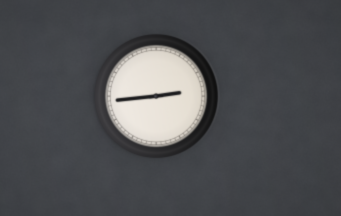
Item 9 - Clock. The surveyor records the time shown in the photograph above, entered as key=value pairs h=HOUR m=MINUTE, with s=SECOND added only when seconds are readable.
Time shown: h=2 m=44
